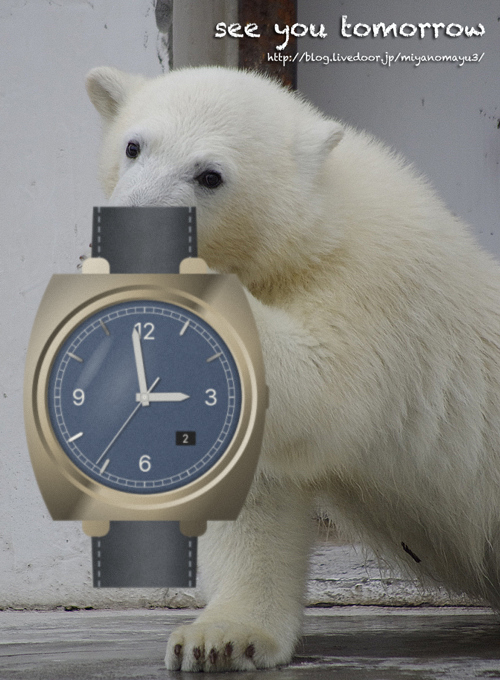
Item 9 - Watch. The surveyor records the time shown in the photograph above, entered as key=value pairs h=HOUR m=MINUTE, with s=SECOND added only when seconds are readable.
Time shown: h=2 m=58 s=36
